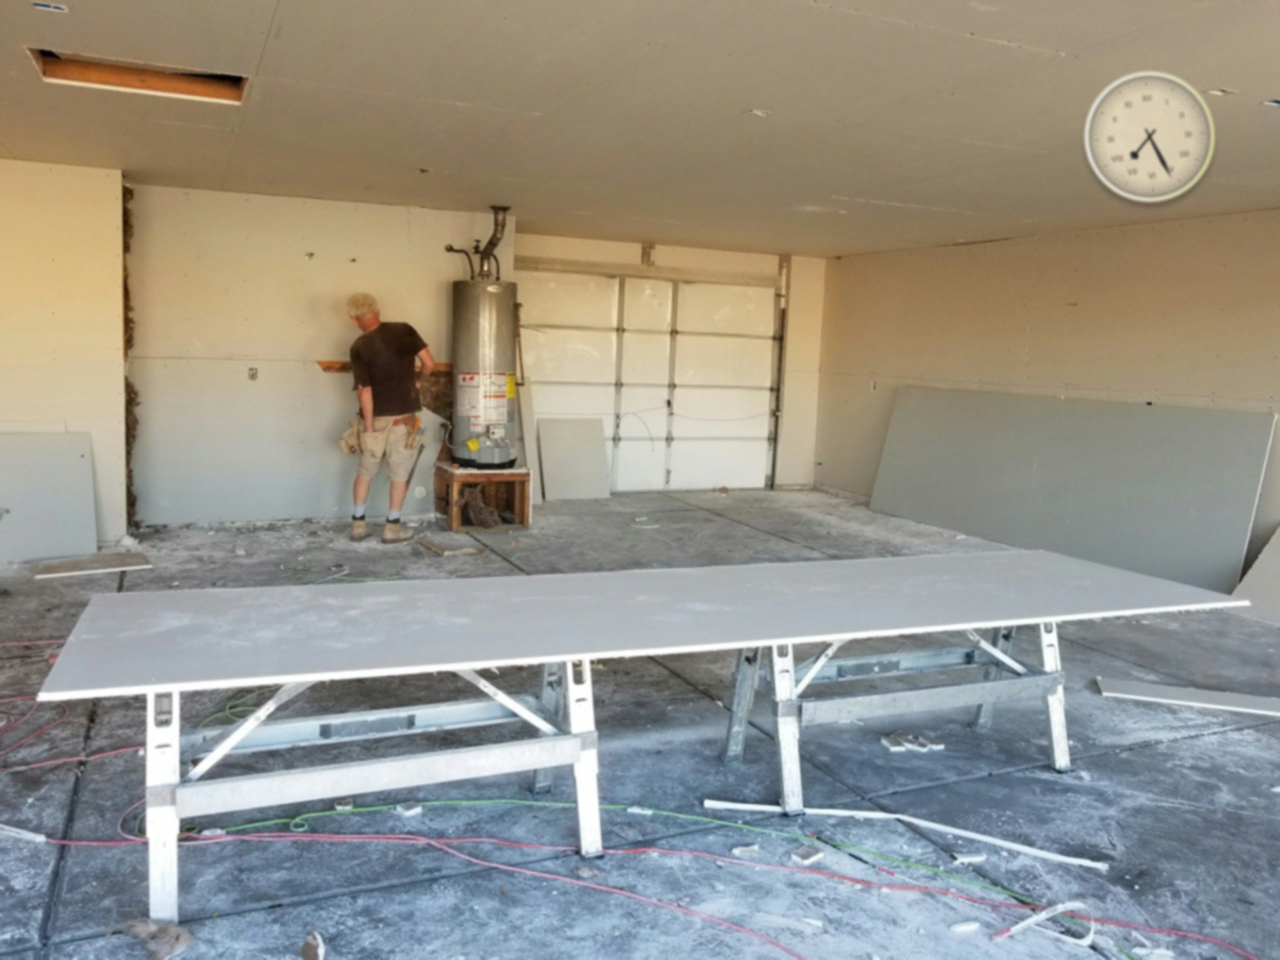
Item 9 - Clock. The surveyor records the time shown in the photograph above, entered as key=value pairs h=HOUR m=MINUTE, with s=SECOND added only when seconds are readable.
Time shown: h=7 m=26
